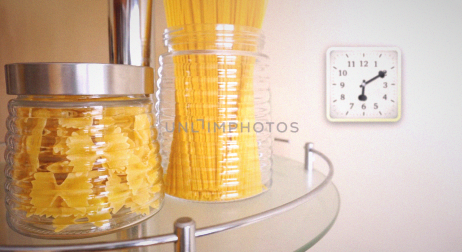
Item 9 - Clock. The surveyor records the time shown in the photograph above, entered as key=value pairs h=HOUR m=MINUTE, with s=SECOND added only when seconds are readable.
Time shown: h=6 m=10
